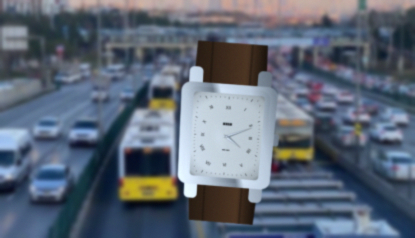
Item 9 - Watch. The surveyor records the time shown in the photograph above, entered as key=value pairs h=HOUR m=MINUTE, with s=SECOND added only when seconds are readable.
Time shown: h=4 m=11
